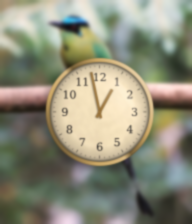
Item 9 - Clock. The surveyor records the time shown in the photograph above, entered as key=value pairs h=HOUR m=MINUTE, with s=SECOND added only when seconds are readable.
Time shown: h=12 m=58
